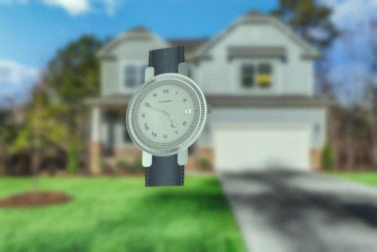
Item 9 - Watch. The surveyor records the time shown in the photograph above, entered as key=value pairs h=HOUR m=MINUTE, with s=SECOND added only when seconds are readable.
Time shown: h=4 m=49
